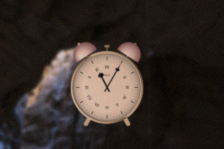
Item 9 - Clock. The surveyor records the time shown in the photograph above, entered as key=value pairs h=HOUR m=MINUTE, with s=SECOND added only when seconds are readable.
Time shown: h=11 m=5
